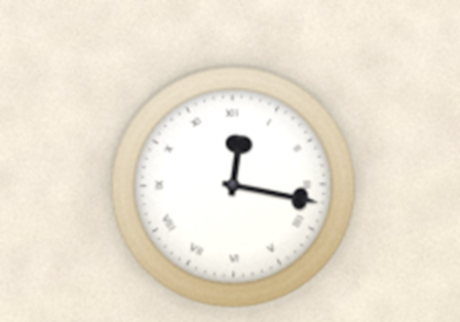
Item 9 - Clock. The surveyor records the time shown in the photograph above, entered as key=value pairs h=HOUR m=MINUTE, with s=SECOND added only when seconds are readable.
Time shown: h=12 m=17
